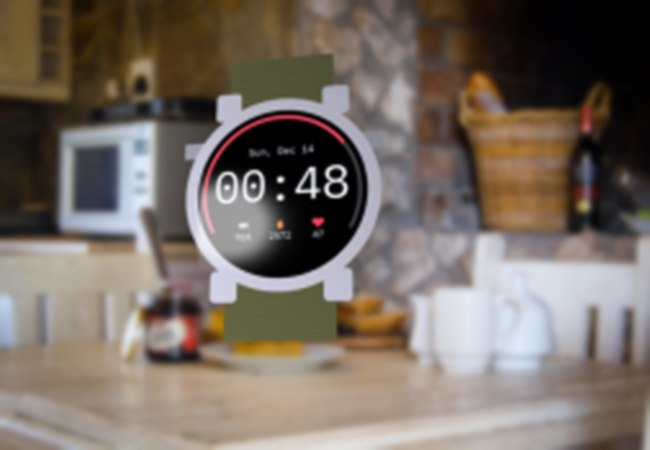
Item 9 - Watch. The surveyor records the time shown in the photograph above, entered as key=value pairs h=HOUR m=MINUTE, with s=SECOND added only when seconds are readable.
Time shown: h=0 m=48
